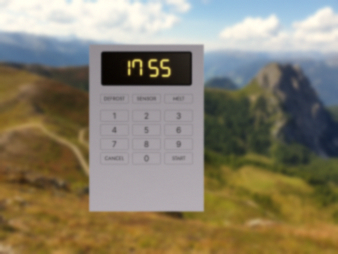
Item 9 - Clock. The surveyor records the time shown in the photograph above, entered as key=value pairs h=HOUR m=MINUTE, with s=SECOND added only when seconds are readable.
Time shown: h=17 m=55
